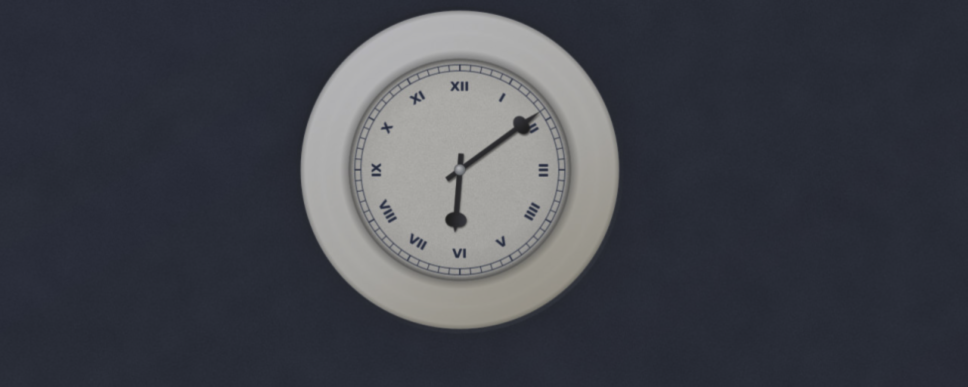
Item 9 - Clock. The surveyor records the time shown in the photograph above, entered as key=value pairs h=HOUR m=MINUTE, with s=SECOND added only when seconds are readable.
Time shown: h=6 m=9
